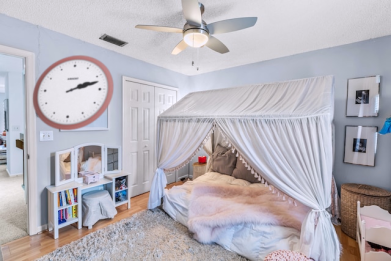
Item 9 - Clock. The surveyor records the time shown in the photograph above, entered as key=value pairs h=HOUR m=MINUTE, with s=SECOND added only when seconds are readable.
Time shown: h=2 m=12
